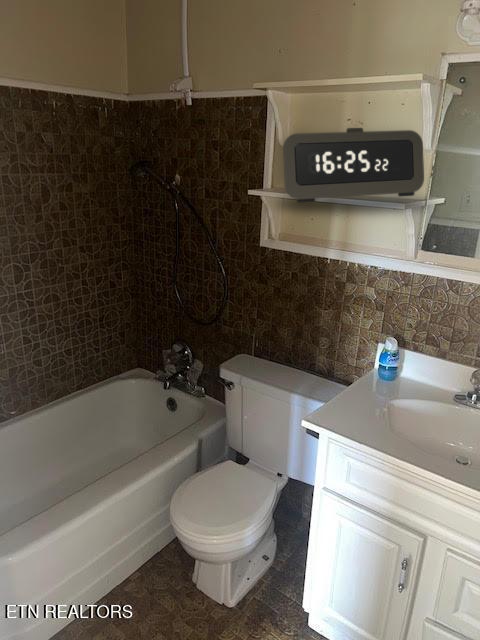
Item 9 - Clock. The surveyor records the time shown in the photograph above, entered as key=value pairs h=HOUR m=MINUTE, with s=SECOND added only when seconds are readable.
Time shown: h=16 m=25 s=22
